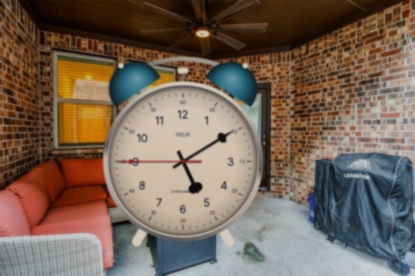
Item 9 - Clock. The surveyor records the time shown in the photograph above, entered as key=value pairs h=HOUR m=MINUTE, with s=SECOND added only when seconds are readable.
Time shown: h=5 m=9 s=45
